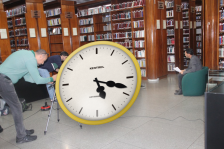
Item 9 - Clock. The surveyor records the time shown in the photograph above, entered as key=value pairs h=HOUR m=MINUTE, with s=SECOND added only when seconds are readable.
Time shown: h=5 m=18
